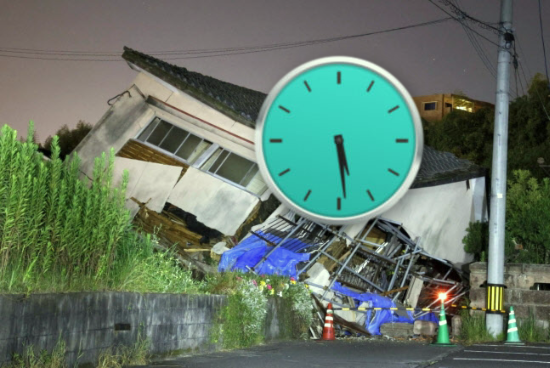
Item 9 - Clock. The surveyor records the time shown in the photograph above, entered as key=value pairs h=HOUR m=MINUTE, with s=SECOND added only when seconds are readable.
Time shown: h=5 m=29
